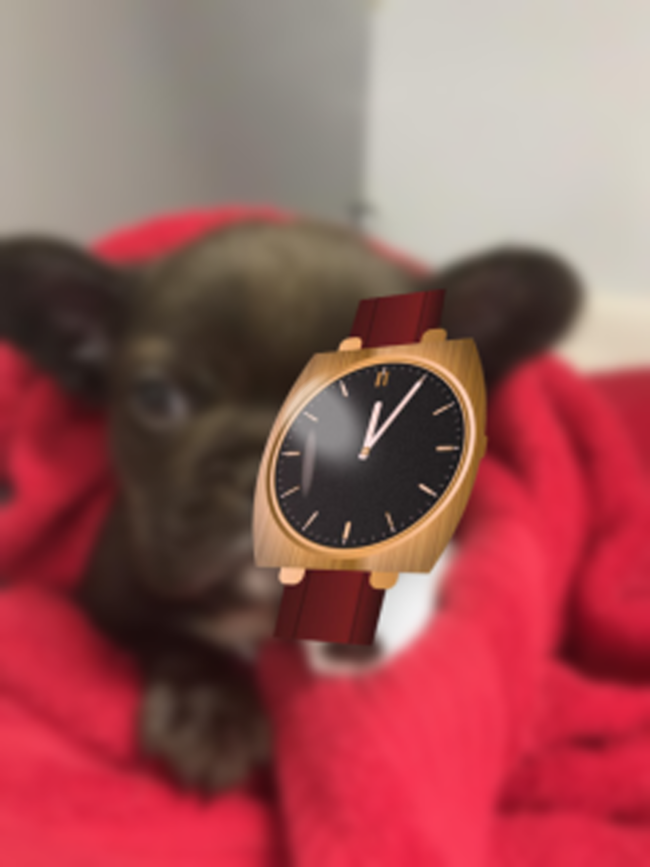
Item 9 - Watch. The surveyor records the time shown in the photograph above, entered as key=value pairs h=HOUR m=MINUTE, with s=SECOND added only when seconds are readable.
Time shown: h=12 m=5
